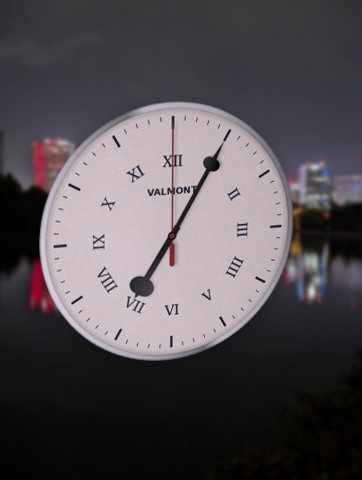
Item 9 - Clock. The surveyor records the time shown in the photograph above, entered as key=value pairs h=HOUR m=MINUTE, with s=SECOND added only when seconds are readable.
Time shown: h=7 m=5 s=0
